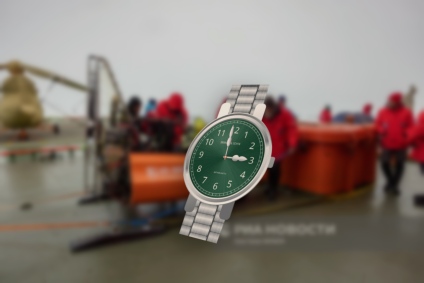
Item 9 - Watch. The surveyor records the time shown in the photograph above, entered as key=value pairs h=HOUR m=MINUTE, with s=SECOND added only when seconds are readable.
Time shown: h=2 m=59
